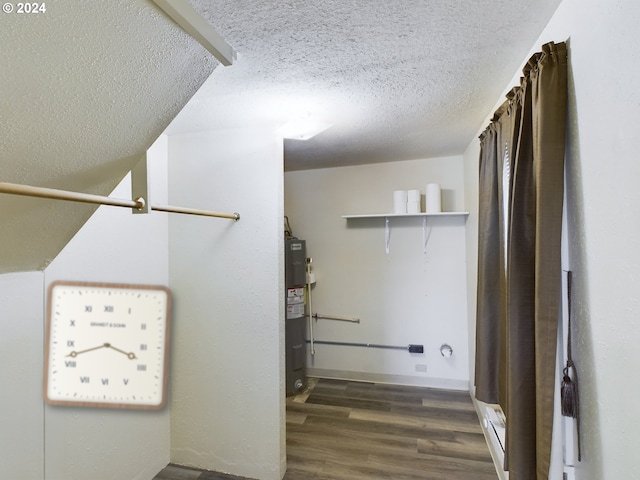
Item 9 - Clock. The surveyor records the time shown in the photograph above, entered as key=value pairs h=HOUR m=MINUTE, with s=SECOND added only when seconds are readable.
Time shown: h=3 m=42
